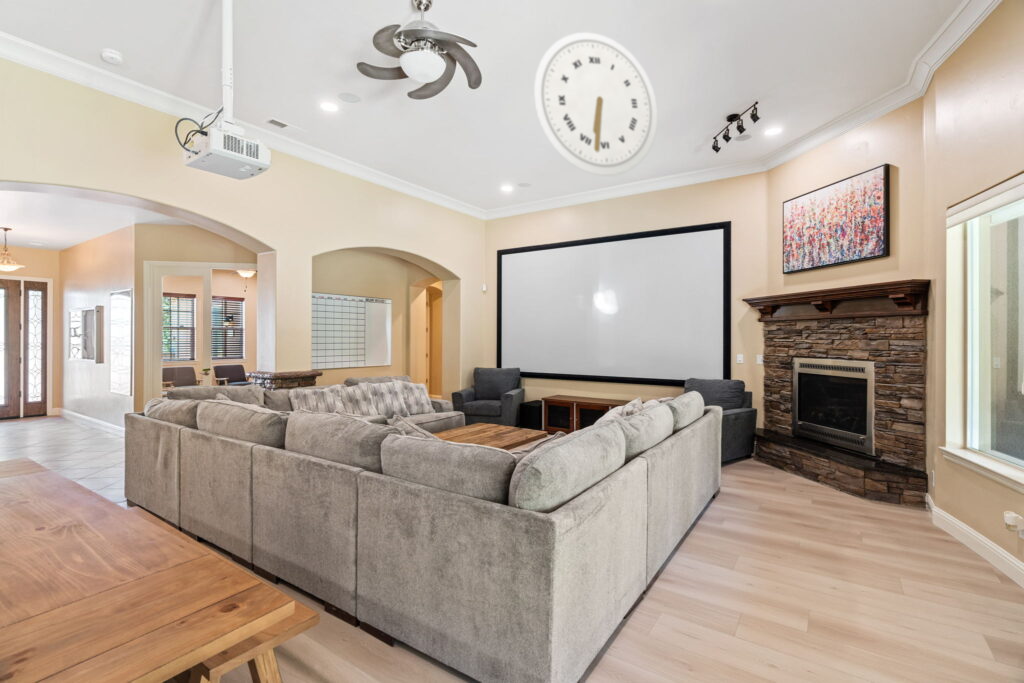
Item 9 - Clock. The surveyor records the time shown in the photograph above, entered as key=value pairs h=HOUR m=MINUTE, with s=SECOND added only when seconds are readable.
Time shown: h=6 m=32
